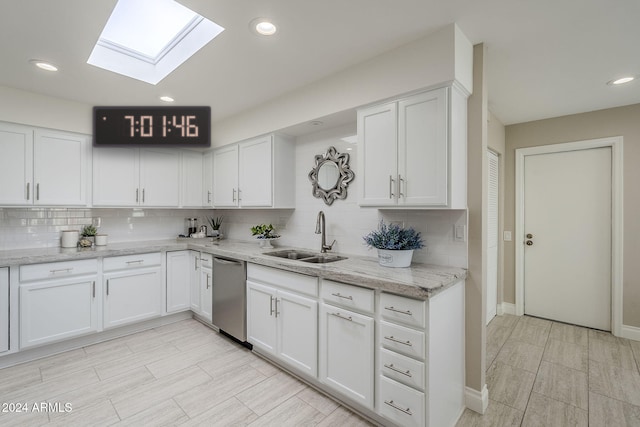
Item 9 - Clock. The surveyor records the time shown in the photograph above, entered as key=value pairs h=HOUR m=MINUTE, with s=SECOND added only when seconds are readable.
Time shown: h=7 m=1 s=46
